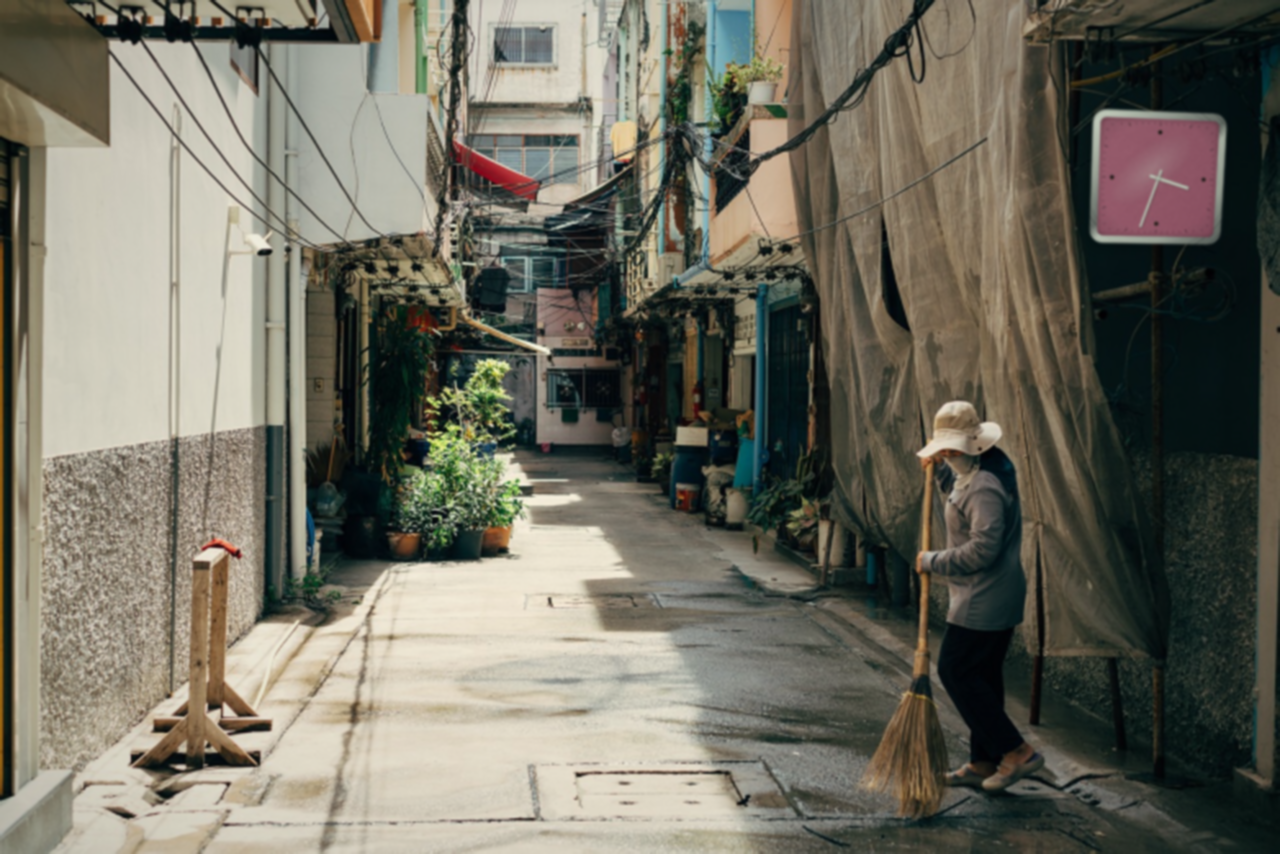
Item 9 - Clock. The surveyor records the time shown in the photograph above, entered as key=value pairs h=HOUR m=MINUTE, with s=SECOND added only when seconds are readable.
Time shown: h=3 m=33
